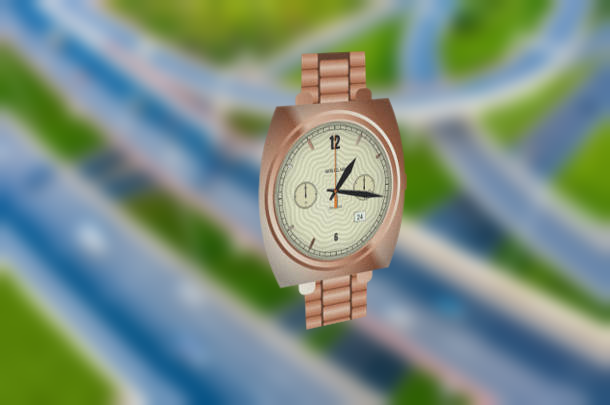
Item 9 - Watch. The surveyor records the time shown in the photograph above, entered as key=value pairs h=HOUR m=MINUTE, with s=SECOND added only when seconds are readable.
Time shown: h=1 m=17
